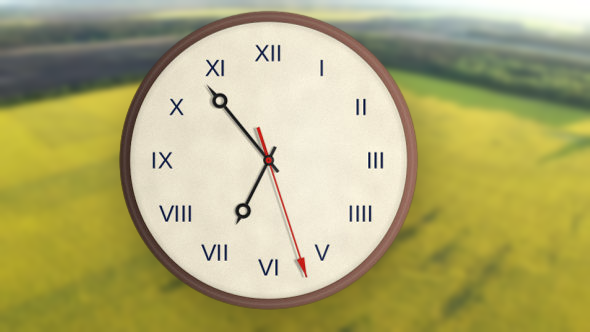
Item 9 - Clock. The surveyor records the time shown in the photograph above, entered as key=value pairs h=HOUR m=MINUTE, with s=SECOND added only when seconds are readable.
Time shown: h=6 m=53 s=27
